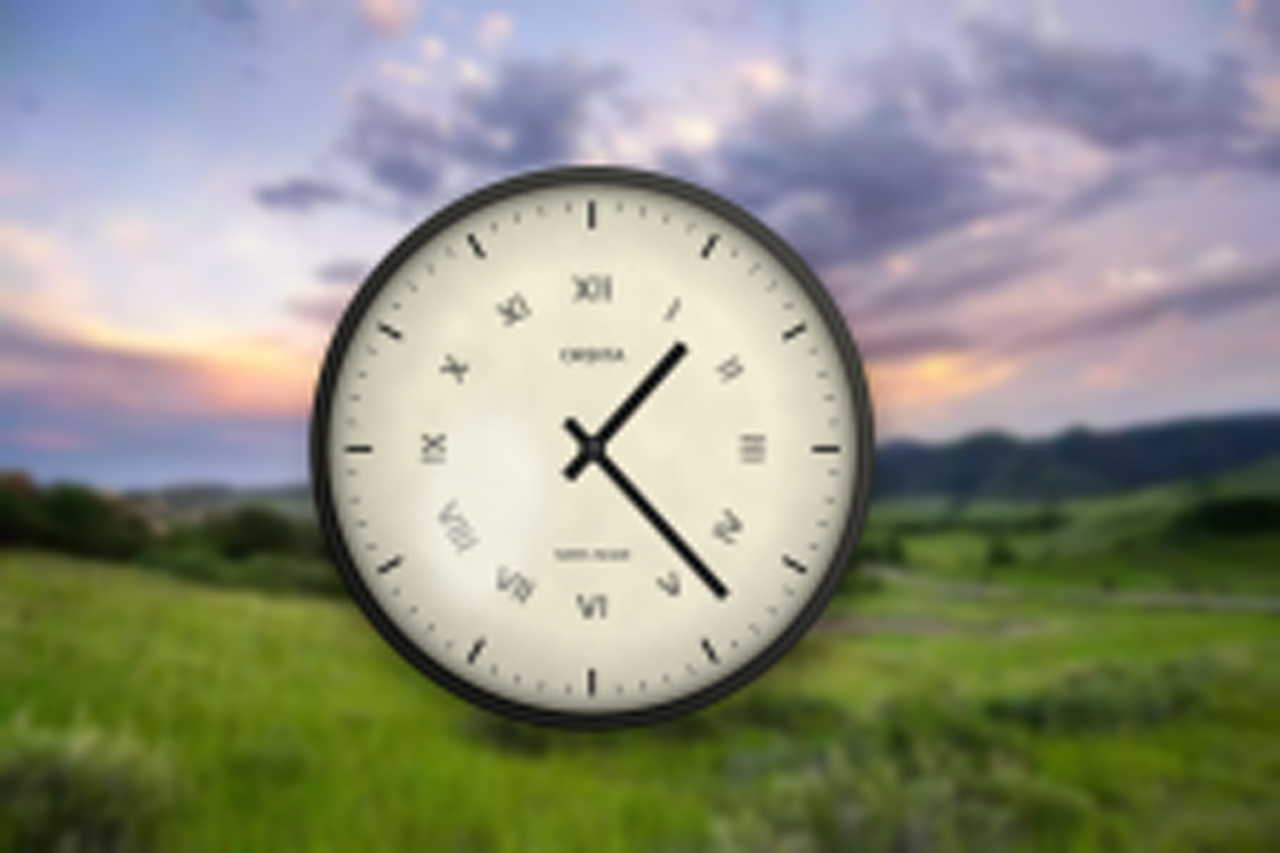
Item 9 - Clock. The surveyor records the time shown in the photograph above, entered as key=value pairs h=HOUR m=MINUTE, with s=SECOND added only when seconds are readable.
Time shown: h=1 m=23
